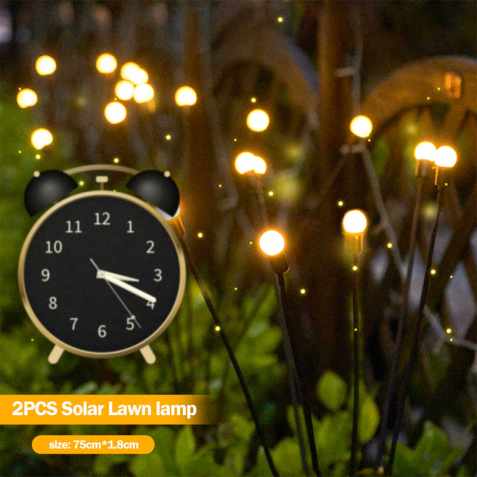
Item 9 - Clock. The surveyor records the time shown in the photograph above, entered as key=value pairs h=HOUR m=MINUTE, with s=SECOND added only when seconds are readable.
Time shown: h=3 m=19 s=24
